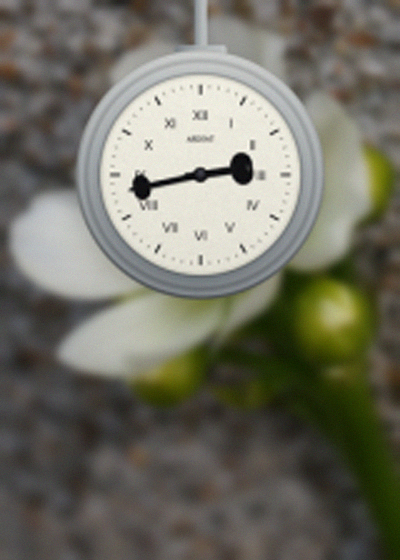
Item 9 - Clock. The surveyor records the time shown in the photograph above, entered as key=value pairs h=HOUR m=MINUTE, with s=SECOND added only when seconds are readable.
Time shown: h=2 m=43
